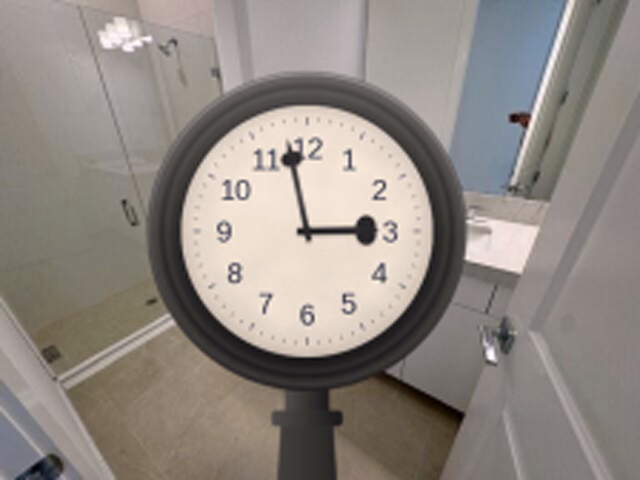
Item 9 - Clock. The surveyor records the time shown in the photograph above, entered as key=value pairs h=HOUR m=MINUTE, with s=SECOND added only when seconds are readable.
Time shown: h=2 m=58
